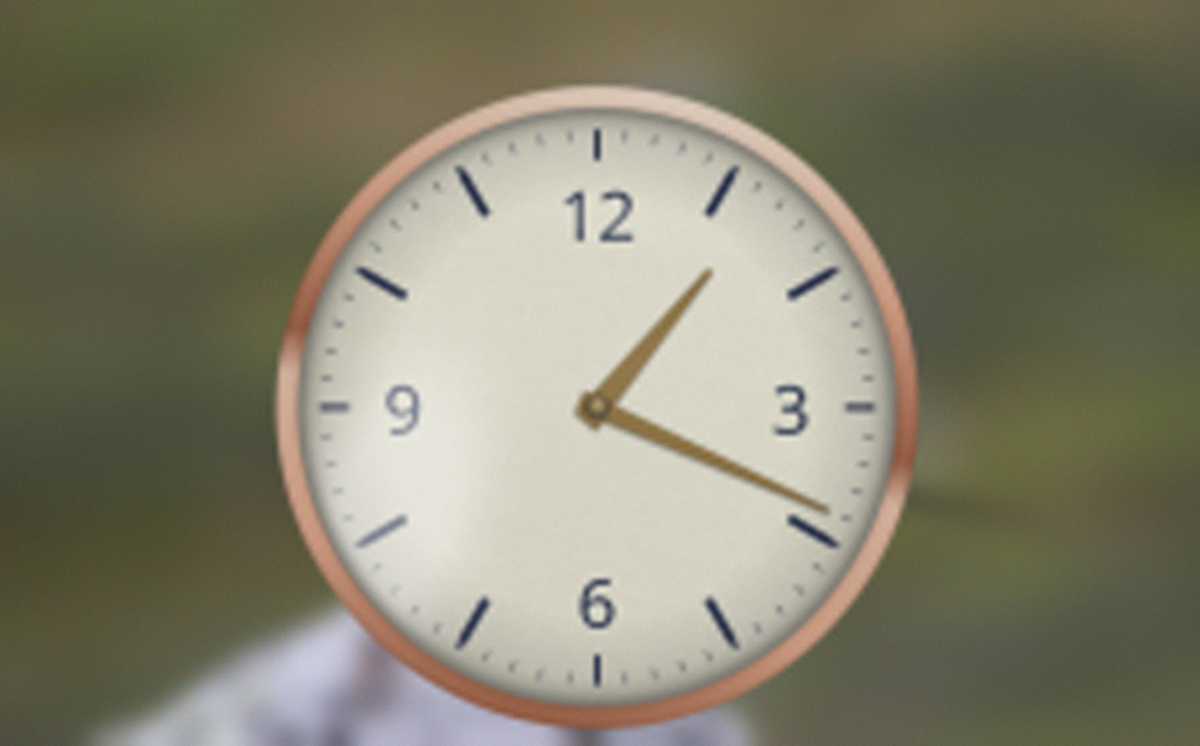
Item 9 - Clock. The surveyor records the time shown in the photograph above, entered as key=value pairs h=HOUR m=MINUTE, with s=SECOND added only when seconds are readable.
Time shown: h=1 m=19
